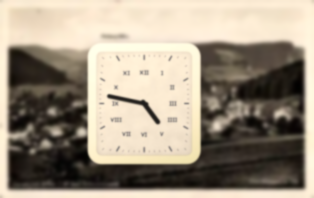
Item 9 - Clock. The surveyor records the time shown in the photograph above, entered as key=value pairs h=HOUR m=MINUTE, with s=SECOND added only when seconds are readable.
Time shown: h=4 m=47
